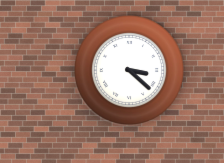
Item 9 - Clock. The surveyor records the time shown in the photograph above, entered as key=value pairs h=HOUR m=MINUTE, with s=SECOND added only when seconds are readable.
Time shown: h=3 m=22
